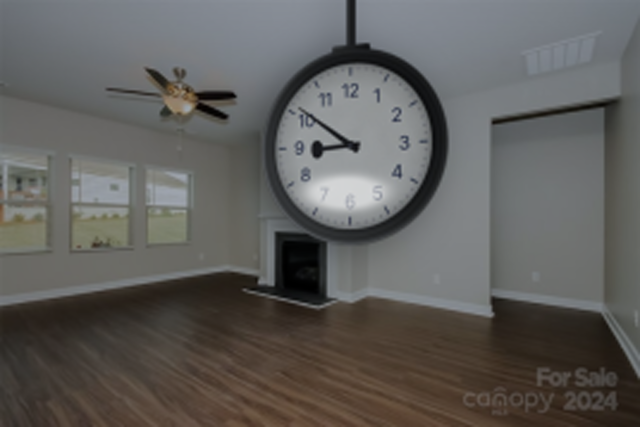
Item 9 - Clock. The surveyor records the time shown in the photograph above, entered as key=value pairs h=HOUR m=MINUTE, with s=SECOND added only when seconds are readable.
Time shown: h=8 m=51
